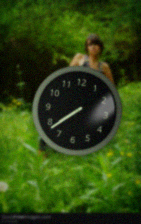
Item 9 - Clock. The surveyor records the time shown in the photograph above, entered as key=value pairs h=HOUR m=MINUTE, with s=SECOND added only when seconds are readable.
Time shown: h=7 m=38
